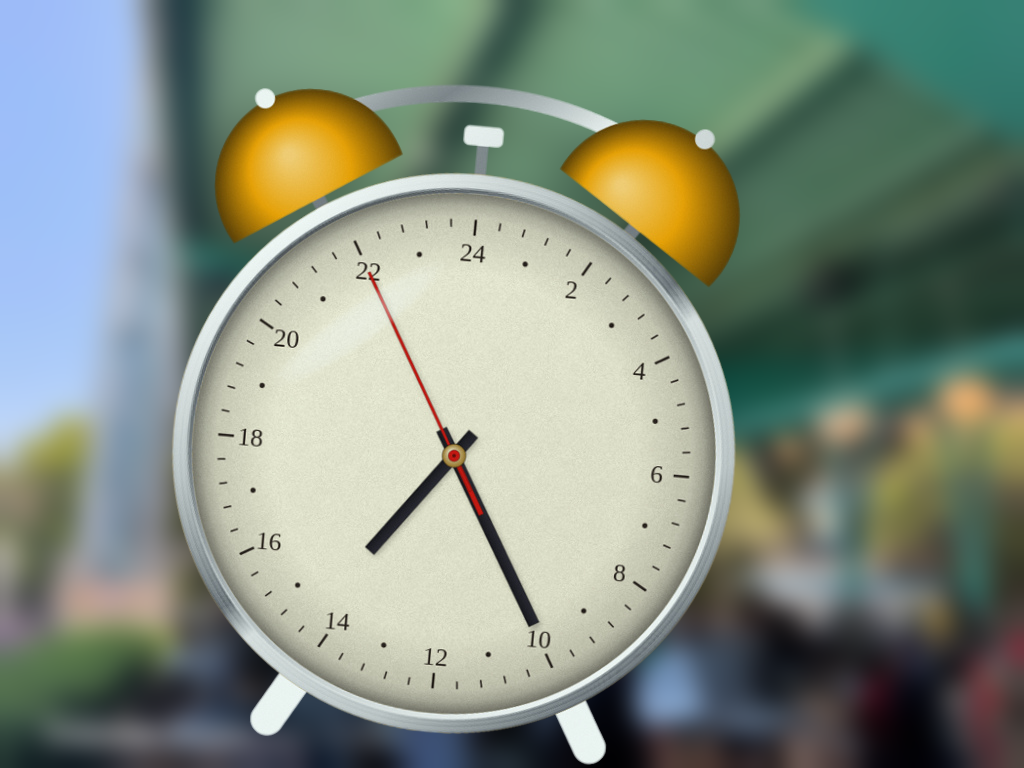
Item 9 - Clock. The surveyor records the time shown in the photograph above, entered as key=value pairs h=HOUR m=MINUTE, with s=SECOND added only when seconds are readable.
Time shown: h=14 m=24 s=55
